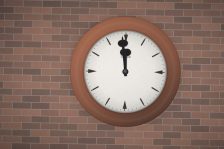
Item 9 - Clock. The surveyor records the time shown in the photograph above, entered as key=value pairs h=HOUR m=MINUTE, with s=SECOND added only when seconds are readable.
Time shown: h=11 m=59
